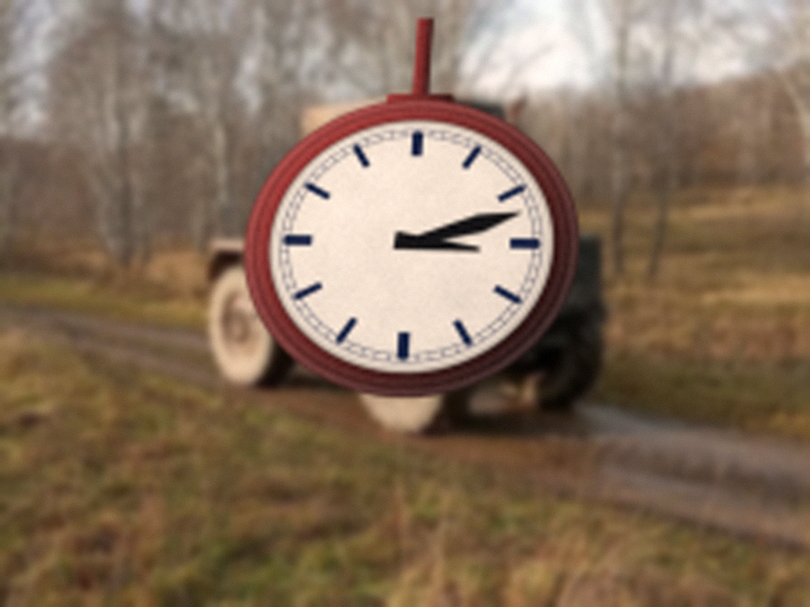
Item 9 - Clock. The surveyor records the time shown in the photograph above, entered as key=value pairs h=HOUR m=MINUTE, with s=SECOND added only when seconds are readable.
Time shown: h=3 m=12
